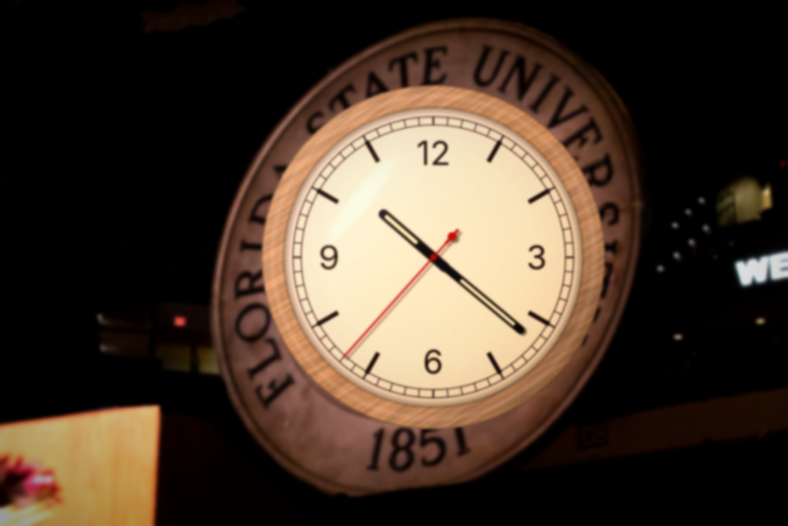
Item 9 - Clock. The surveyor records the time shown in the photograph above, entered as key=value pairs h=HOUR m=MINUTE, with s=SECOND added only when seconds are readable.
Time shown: h=10 m=21 s=37
